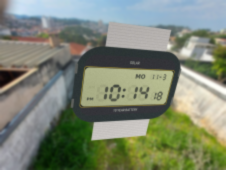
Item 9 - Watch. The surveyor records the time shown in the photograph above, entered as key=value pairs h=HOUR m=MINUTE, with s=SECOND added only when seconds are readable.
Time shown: h=10 m=14 s=18
